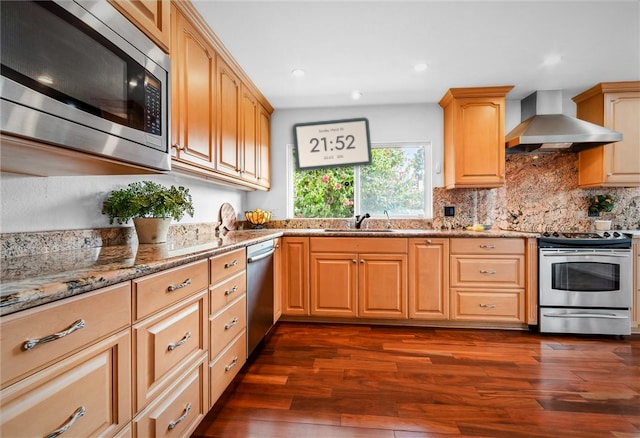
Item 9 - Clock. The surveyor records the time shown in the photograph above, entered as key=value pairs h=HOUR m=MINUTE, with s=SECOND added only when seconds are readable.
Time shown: h=21 m=52
